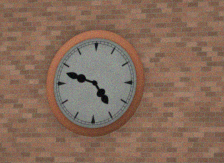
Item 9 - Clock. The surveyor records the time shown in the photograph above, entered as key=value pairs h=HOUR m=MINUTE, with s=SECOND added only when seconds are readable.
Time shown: h=4 m=48
